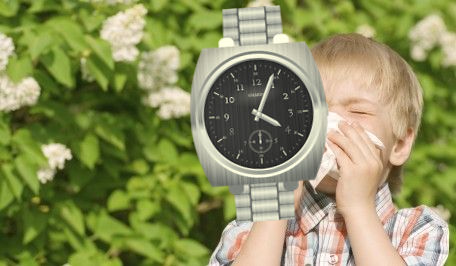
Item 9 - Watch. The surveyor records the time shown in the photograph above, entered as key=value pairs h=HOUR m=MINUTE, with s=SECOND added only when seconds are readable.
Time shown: h=4 m=4
